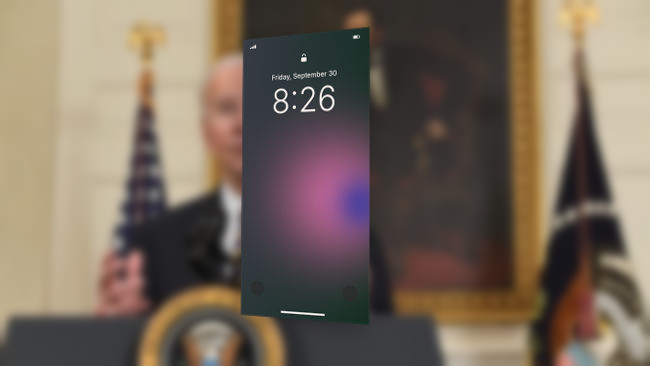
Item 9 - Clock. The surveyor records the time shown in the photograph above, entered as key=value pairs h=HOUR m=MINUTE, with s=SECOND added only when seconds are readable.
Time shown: h=8 m=26
